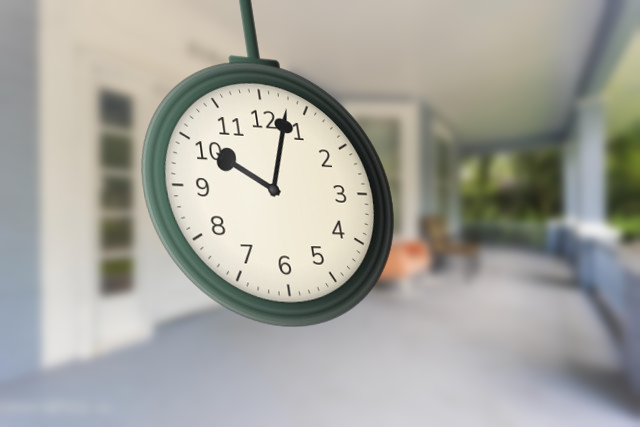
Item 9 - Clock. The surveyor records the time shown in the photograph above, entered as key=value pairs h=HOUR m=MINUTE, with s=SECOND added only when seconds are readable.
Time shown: h=10 m=3
